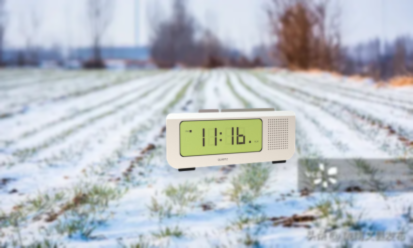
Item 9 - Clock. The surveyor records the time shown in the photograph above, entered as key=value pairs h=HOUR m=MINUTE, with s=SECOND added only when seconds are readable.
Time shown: h=11 m=16
